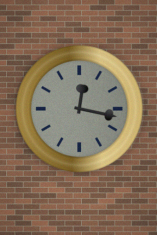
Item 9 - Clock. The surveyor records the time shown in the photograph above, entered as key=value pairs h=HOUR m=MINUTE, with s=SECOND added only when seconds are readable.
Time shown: h=12 m=17
